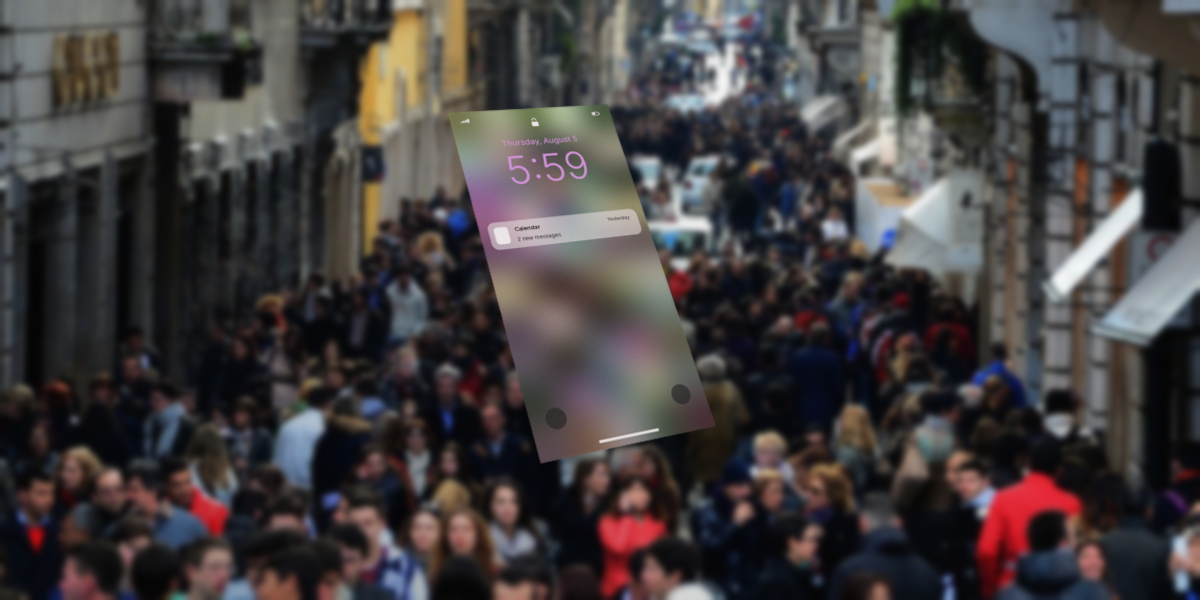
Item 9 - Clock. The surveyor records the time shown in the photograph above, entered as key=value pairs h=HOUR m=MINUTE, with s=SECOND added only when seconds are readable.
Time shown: h=5 m=59
